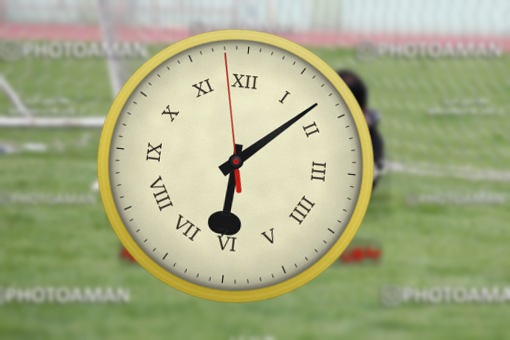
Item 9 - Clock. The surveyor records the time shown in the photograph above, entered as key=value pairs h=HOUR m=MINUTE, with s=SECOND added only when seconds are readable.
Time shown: h=6 m=7 s=58
